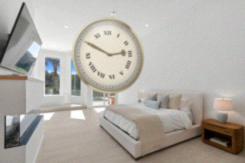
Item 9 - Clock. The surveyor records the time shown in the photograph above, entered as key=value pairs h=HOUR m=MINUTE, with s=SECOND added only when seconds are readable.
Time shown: h=2 m=50
